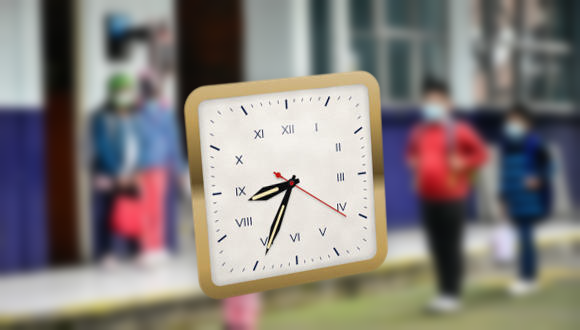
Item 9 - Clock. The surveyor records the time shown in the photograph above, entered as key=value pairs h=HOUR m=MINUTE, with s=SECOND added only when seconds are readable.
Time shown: h=8 m=34 s=21
